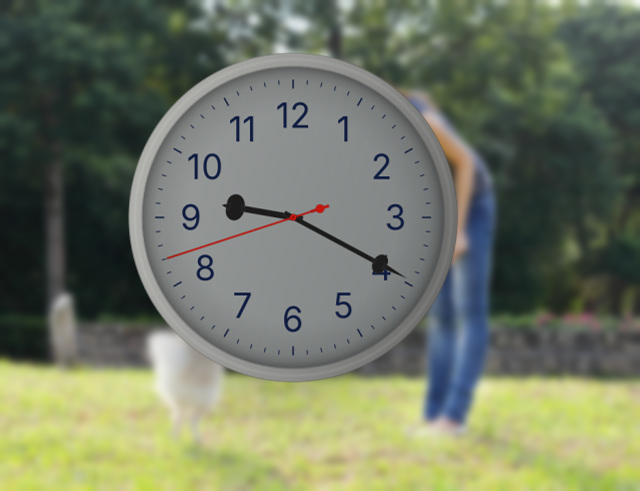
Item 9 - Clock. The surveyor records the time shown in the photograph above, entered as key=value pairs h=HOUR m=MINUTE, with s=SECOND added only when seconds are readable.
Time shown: h=9 m=19 s=42
